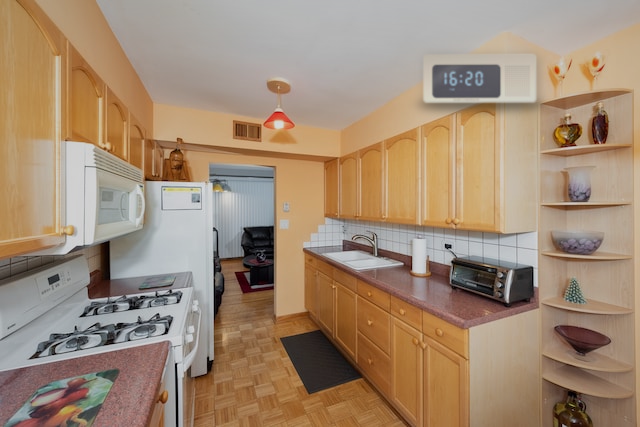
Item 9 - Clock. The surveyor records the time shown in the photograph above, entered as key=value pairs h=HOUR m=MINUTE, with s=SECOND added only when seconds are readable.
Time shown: h=16 m=20
